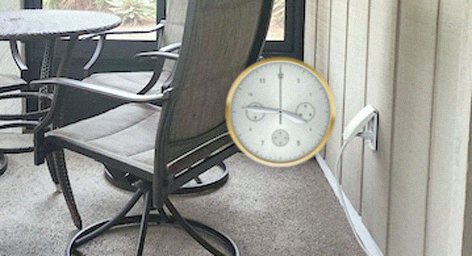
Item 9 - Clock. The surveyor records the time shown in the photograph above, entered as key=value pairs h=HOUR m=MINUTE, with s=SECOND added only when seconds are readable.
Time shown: h=3 m=46
